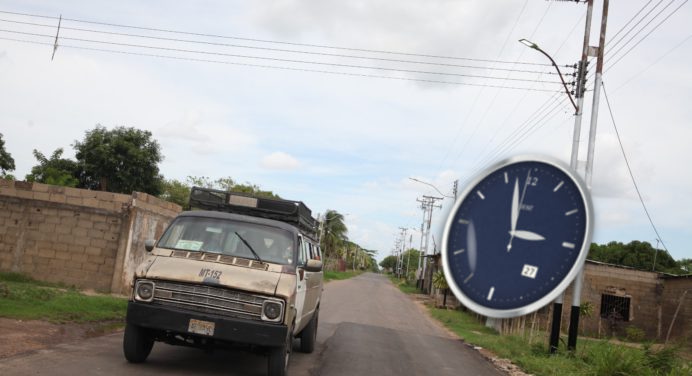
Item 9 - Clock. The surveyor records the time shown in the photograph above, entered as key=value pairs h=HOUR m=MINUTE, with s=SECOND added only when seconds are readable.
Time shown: h=2 m=56 s=59
